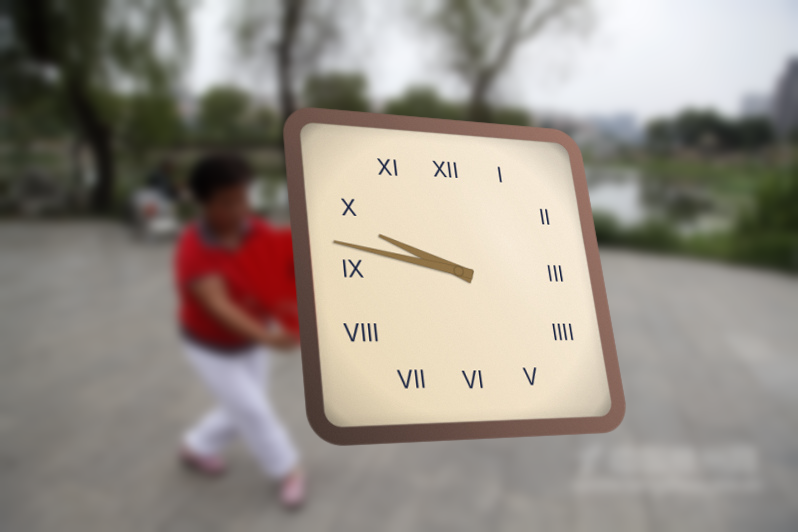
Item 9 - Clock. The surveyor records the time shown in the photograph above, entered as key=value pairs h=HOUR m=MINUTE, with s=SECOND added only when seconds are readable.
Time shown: h=9 m=47
